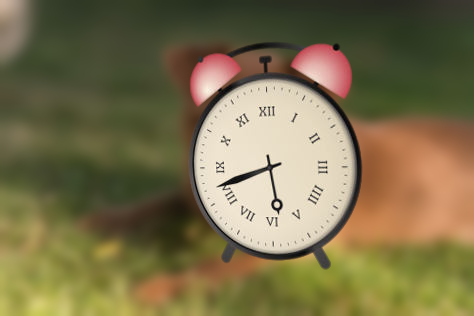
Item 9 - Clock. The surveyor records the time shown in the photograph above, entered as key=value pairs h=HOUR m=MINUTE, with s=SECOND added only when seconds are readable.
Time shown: h=5 m=42
